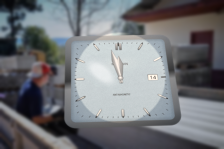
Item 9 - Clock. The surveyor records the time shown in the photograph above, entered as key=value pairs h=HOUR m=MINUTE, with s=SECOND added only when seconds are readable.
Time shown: h=11 m=58
